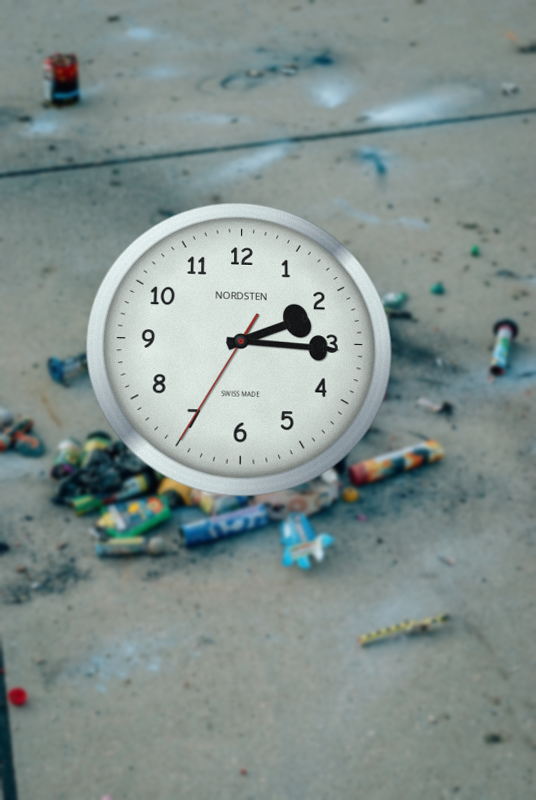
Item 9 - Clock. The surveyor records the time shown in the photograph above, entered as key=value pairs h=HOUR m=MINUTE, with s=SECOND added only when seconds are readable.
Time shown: h=2 m=15 s=35
